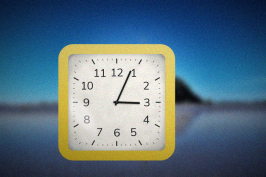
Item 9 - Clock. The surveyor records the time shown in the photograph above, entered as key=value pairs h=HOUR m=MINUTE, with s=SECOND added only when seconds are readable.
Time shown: h=3 m=4
